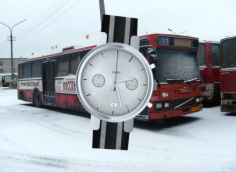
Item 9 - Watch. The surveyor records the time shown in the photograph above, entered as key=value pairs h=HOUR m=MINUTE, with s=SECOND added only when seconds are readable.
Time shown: h=2 m=27
